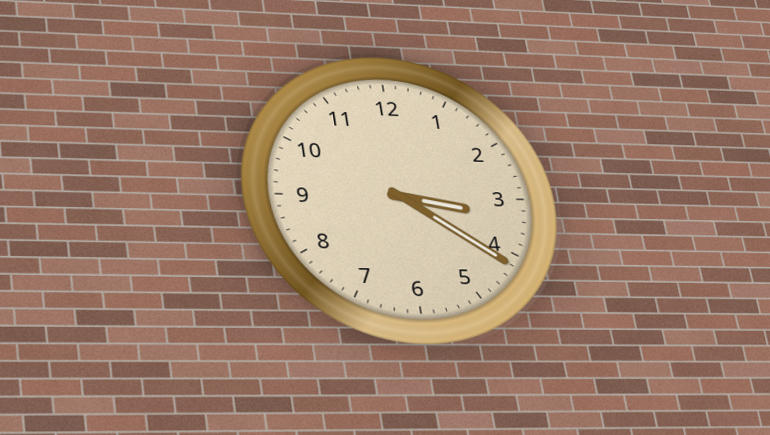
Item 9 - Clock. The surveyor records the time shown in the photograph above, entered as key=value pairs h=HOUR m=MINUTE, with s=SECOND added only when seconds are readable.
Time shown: h=3 m=21
